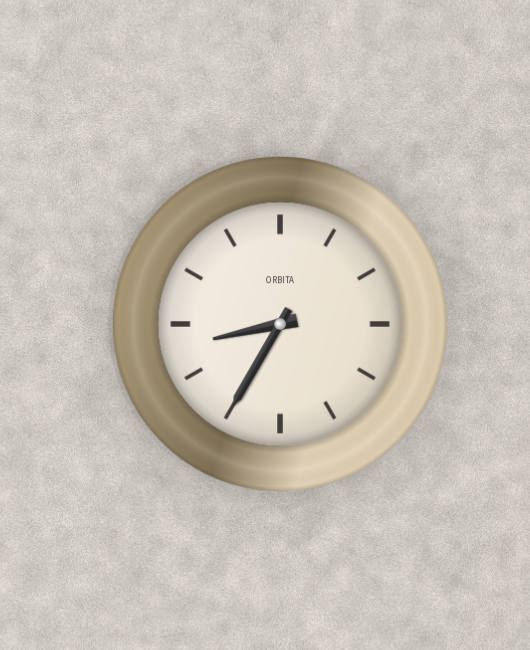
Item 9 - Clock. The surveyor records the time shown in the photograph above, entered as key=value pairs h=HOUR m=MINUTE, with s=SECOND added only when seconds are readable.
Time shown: h=8 m=35
